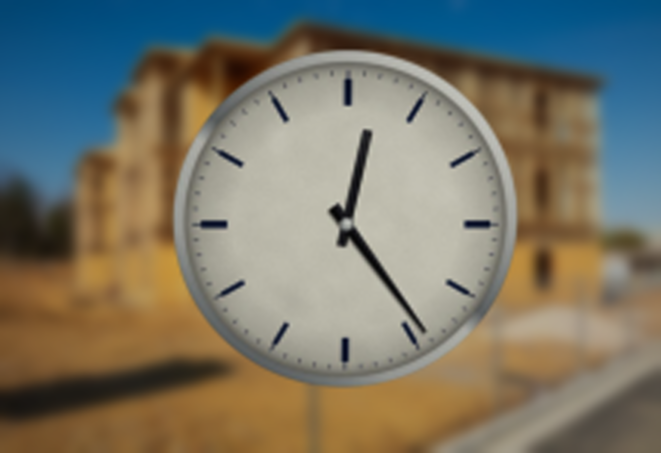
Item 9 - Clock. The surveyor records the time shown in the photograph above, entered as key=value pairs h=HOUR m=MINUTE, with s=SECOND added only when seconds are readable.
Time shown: h=12 m=24
